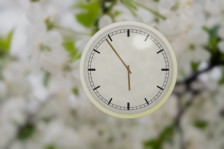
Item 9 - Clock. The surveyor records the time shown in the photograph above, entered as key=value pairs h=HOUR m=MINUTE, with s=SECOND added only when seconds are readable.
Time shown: h=5 m=54
